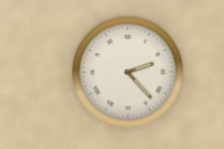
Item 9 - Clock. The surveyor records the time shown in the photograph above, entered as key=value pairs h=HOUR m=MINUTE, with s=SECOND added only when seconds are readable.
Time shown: h=2 m=23
